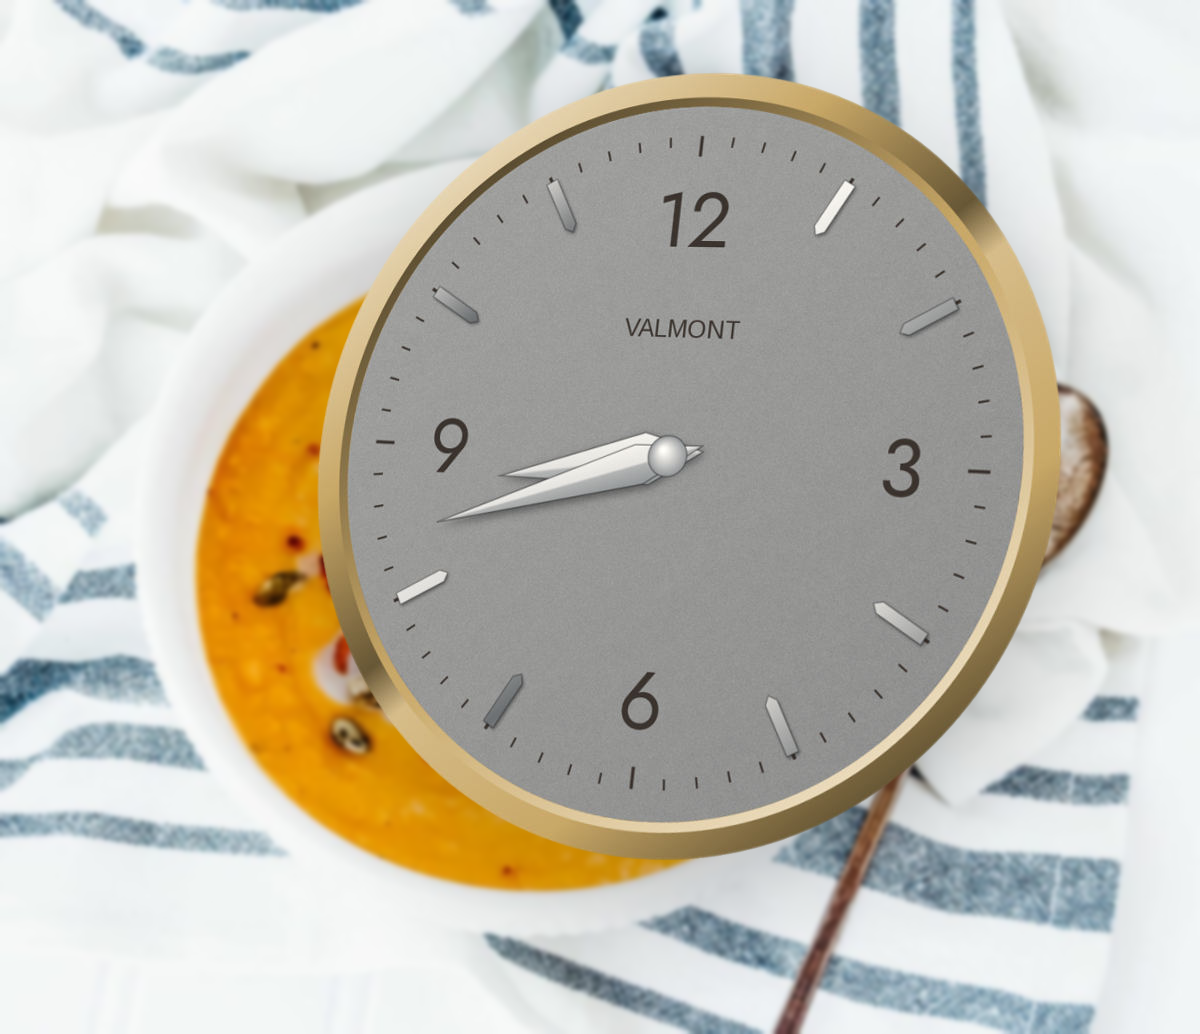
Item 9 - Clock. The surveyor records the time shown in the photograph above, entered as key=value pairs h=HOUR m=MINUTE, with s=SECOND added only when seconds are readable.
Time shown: h=8 m=42
